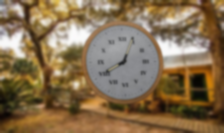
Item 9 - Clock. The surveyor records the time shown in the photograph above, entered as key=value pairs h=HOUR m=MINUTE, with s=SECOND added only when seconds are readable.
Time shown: h=8 m=4
